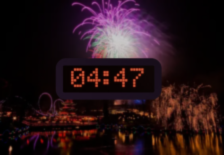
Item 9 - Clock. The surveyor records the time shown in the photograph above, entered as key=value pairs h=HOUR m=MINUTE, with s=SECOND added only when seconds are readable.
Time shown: h=4 m=47
